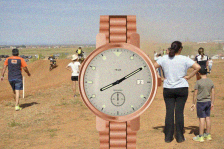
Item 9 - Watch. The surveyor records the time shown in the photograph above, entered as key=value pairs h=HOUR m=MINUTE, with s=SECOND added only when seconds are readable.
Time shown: h=8 m=10
